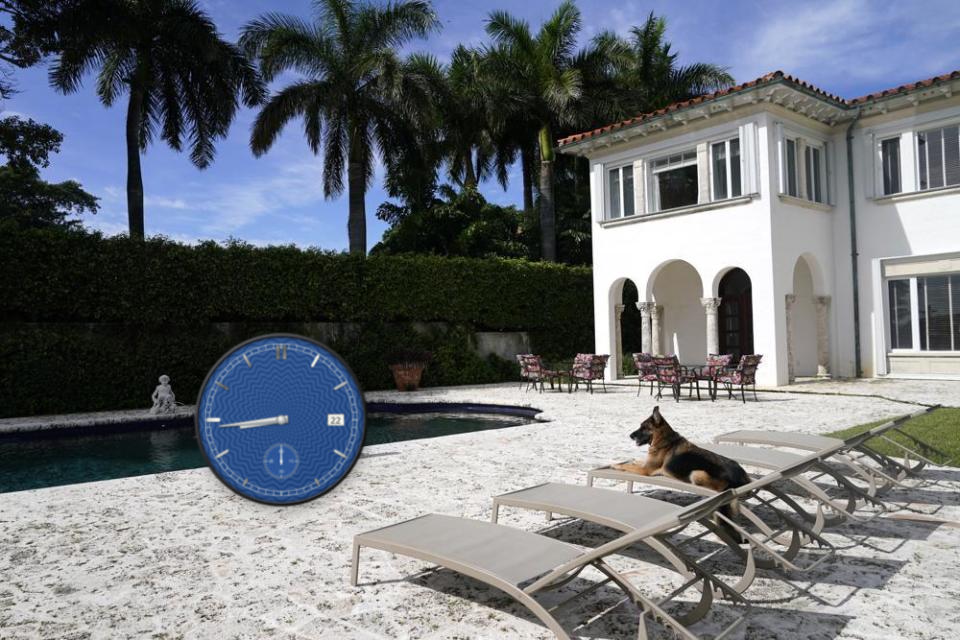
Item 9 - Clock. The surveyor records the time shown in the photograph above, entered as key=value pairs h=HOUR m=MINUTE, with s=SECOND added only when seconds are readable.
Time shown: h=8 m=44
